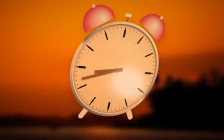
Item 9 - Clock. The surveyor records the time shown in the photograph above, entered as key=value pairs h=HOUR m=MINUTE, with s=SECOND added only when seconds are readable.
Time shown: h=8 m=42
